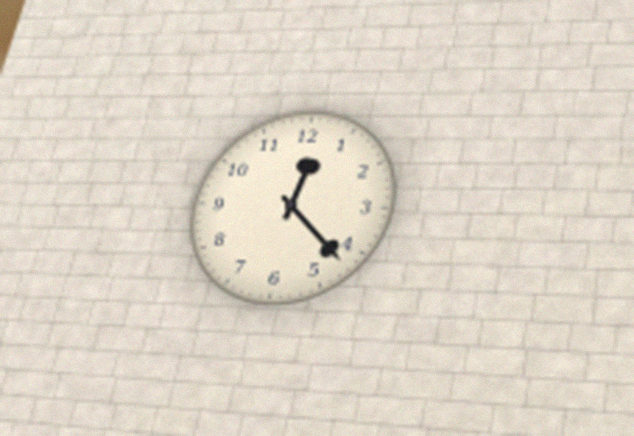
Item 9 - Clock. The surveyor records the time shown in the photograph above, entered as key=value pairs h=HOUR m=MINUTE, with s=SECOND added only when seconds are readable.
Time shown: h=12 m=22
